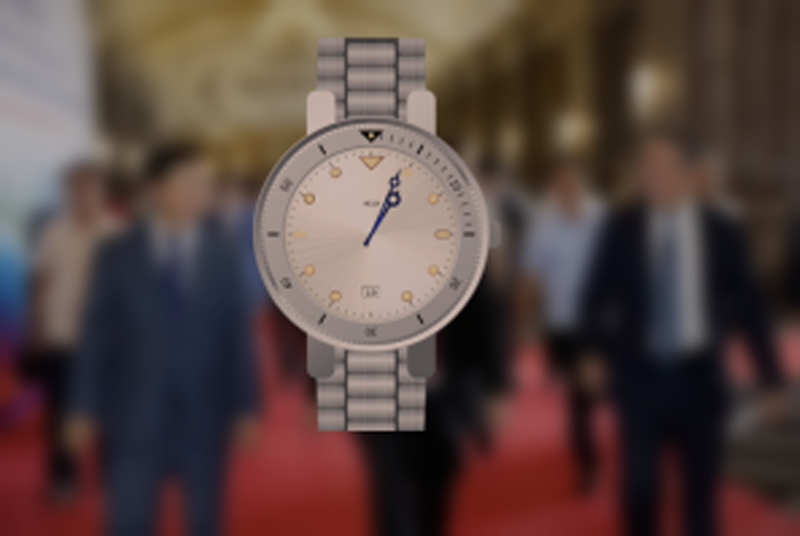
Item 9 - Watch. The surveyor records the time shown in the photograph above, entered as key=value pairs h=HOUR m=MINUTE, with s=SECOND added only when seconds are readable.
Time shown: h=1 m=4
